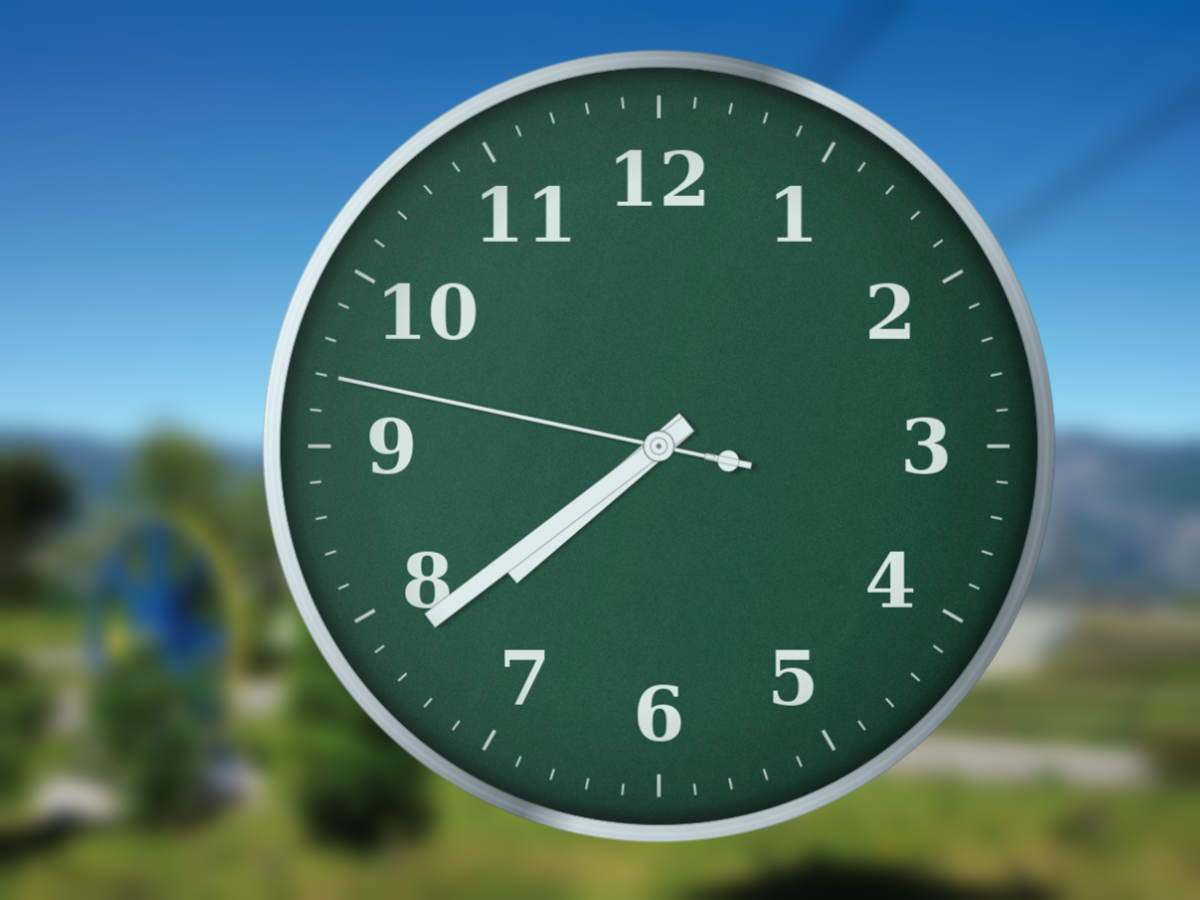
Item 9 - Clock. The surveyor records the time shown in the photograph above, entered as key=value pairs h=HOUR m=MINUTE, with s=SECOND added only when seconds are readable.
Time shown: h=7 m=38 s=47
